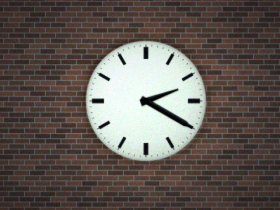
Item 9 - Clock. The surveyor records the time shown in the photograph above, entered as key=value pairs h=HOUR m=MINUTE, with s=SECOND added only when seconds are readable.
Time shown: h=2 m=20
